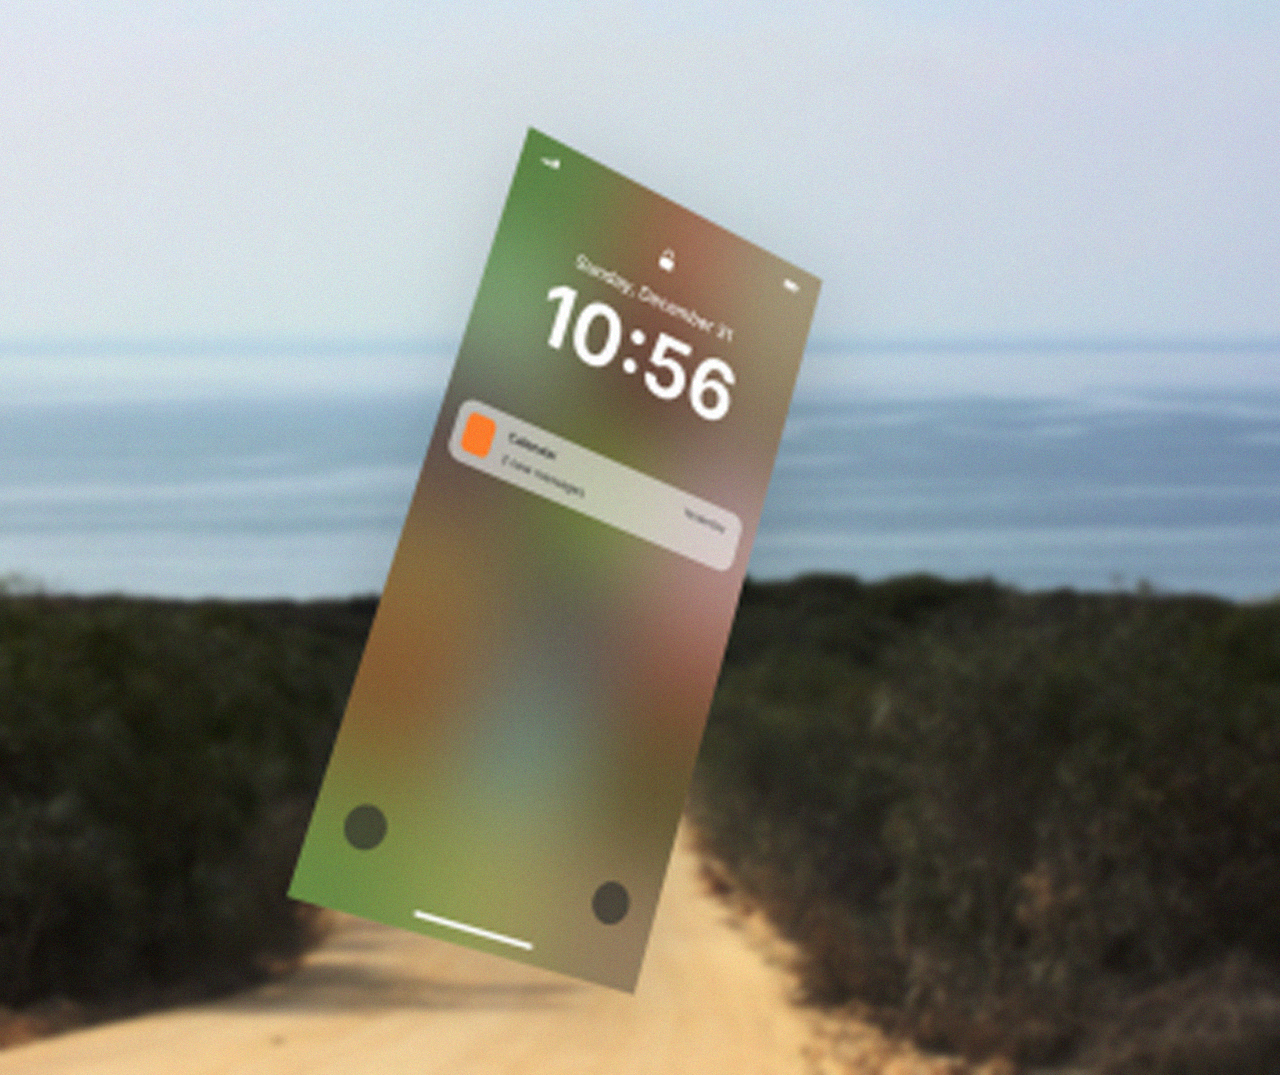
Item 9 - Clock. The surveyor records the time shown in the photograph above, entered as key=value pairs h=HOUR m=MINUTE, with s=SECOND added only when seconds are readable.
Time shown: h=10 m=56
